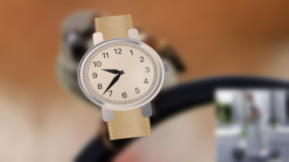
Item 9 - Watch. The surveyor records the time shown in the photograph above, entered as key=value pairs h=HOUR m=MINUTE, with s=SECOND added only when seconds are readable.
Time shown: h=9 m=37
